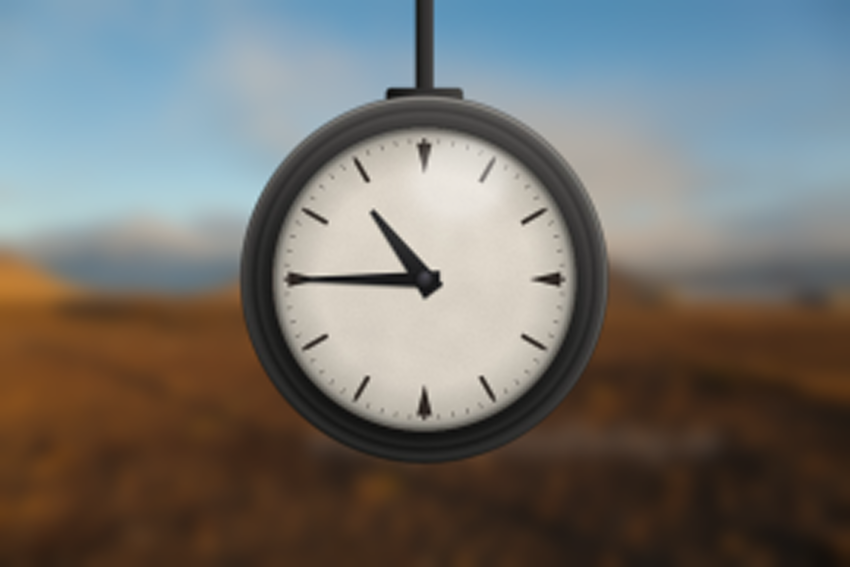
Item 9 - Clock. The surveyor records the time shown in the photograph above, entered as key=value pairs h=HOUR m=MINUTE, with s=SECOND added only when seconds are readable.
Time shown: h=10 m=45
